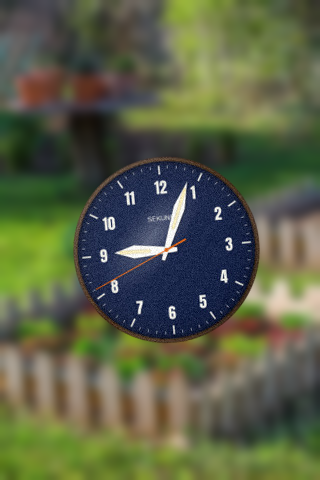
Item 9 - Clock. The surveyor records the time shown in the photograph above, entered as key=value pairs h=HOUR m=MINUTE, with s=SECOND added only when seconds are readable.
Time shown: h=9 m=3 s=41
